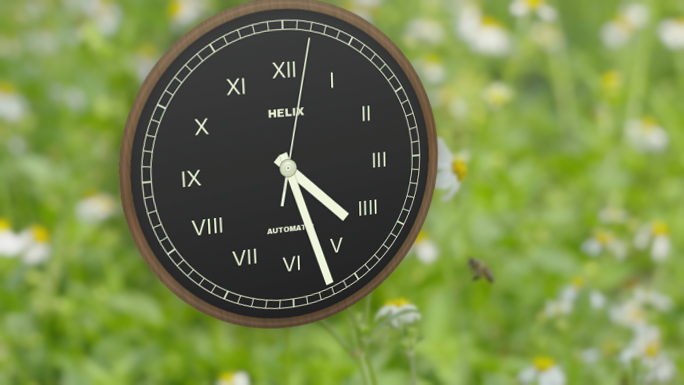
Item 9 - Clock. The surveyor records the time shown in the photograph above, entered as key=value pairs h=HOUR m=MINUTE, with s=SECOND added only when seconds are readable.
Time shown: h=4 m=27 s=2
